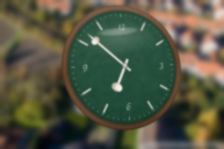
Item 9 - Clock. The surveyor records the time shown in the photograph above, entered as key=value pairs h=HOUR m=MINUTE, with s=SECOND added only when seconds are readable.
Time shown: h=6 m=52
